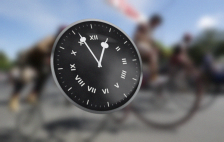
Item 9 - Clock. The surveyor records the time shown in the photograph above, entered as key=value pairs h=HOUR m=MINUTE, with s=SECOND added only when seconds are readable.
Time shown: h=12 m=56
